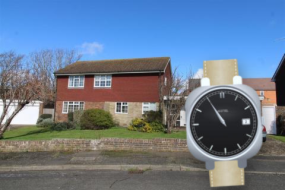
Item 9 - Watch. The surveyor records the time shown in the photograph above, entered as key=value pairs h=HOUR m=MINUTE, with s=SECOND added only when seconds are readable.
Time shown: h=10 m=55
